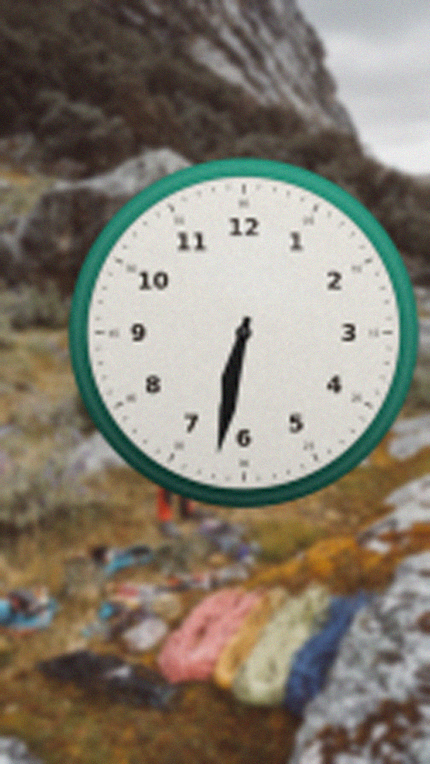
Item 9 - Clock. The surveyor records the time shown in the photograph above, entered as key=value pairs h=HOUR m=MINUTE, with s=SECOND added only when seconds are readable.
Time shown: h=6 m=32
